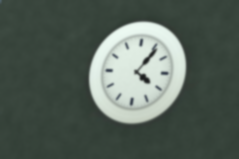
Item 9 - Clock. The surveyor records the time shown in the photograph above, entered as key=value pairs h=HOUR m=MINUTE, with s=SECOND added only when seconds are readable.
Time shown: h=4 m=6
